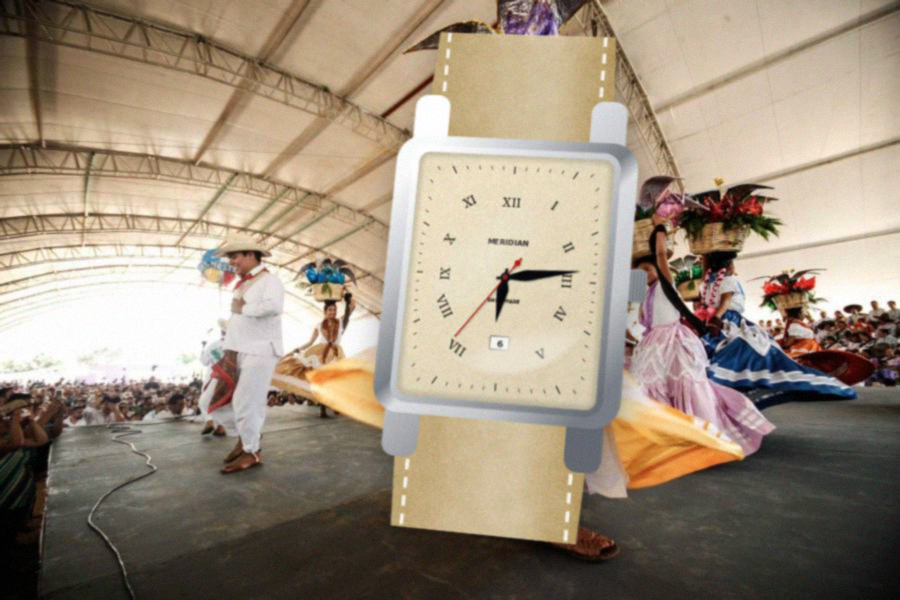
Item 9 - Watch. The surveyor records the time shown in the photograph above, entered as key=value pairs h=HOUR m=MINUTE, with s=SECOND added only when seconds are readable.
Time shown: h=6 m=13 s=36
